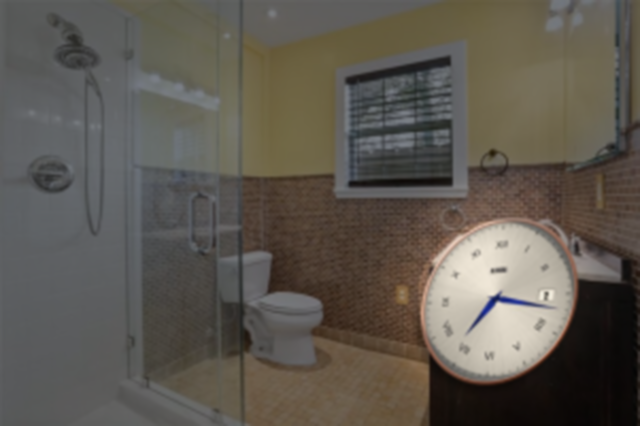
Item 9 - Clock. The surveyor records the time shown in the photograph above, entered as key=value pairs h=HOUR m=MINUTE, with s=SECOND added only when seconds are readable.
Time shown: h=7 m=17
